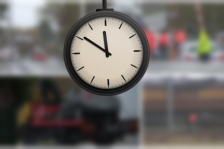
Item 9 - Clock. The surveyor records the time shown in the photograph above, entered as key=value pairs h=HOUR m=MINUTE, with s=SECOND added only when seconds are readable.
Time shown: h=11 m=51
